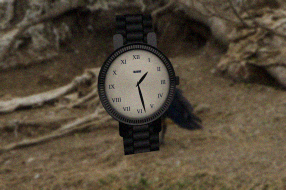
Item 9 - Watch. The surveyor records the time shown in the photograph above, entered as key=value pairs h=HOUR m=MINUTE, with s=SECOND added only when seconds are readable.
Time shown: h=1 m=28
